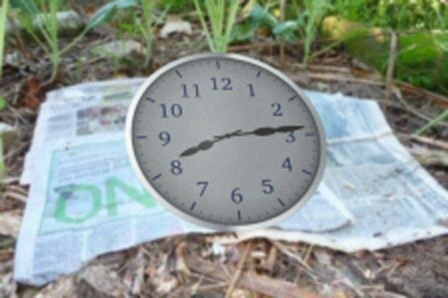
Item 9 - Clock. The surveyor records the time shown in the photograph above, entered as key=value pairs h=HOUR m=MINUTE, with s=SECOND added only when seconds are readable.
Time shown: h=8 m=14
